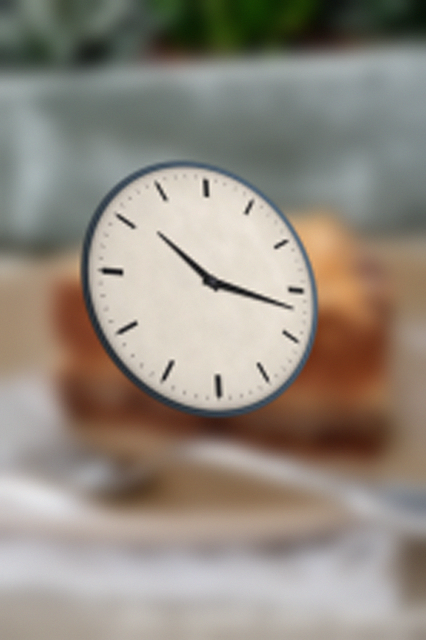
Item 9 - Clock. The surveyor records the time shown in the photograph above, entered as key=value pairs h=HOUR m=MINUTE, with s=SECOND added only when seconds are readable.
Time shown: h=10 m=17
